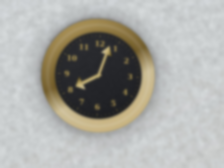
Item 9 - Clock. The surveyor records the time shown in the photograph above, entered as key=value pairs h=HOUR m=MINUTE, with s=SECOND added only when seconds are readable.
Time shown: h=8 m=3
